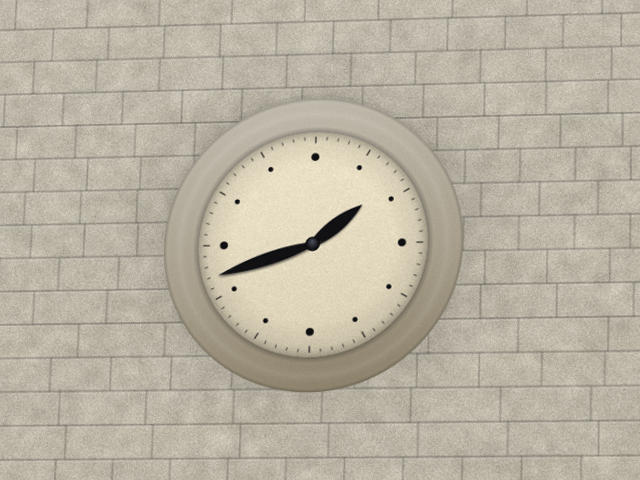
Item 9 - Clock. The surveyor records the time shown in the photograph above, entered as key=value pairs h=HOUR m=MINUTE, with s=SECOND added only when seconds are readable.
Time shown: h=1 m=42
